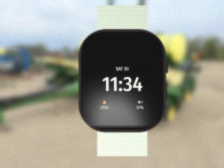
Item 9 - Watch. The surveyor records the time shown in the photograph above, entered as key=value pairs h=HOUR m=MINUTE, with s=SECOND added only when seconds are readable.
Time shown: h=11 m=34
